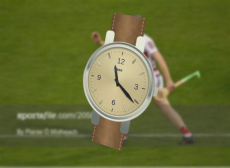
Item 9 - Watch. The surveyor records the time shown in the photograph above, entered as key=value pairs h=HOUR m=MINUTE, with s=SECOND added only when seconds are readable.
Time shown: h=11 m=21
